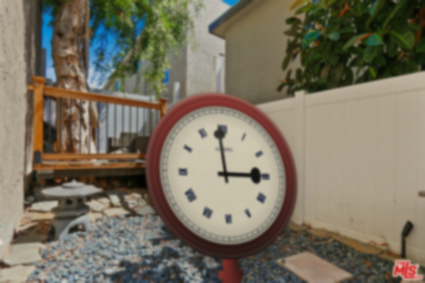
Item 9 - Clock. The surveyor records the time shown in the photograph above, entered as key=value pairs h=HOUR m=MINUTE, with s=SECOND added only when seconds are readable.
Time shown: h=2 m=59
